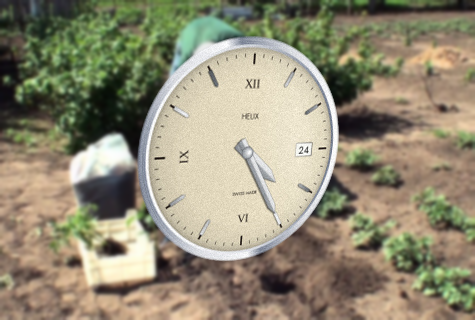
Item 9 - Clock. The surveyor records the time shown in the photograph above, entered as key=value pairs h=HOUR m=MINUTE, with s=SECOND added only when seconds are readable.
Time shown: h=4 m=25
